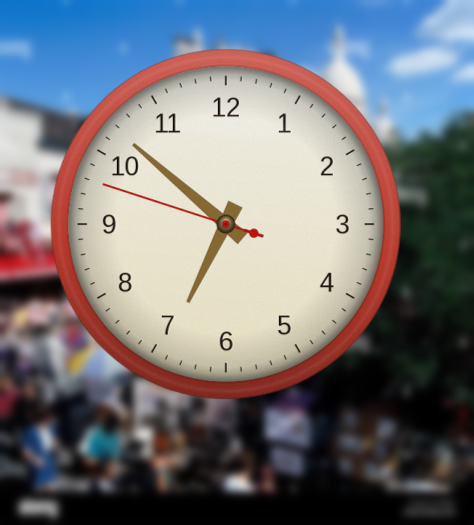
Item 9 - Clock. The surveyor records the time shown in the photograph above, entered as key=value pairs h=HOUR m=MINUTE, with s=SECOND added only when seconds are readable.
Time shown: h=6 m=51 s=48
